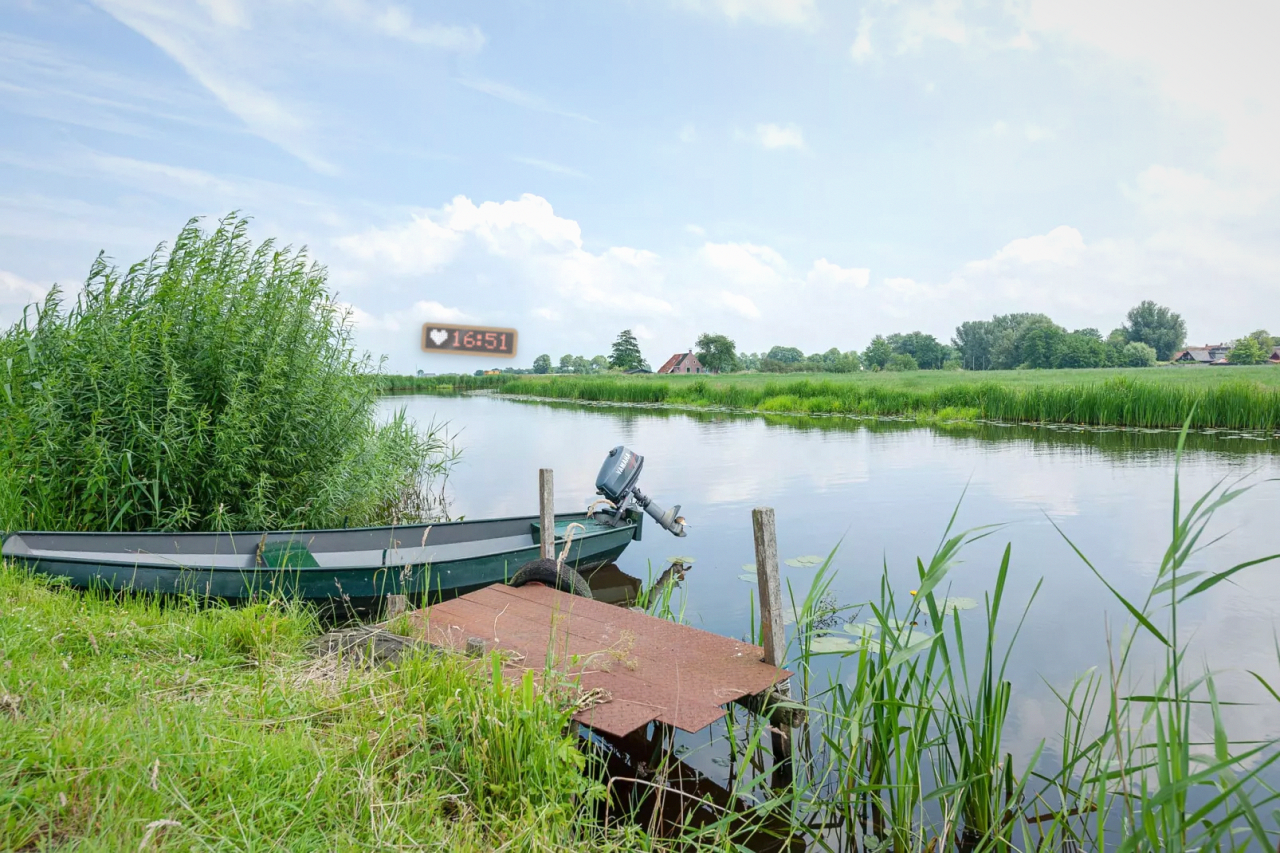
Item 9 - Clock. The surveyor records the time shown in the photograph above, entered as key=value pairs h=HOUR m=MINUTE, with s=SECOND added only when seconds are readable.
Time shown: h=16 m=51
